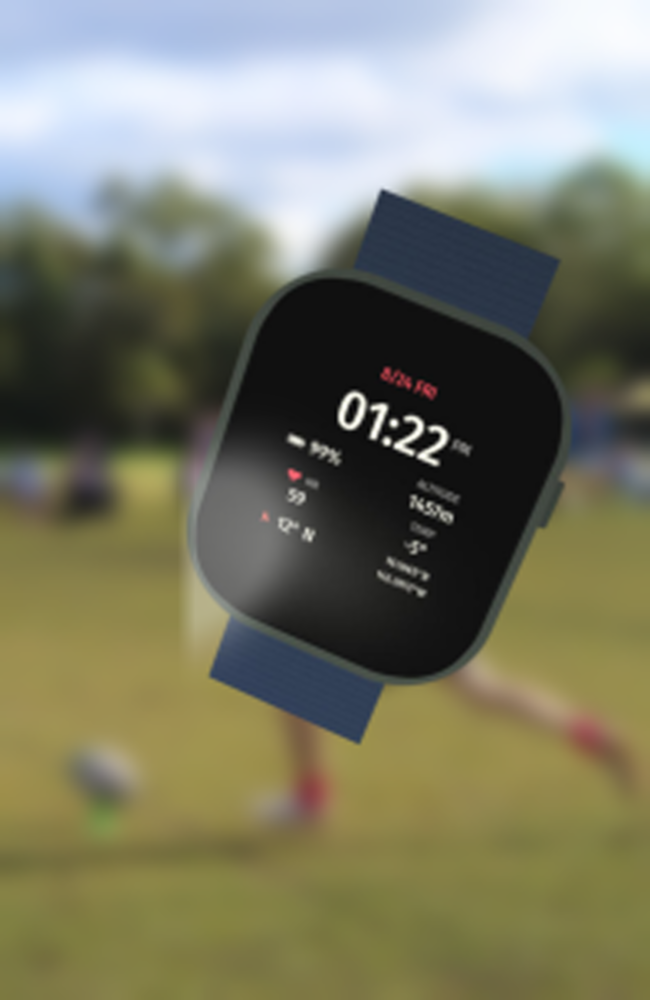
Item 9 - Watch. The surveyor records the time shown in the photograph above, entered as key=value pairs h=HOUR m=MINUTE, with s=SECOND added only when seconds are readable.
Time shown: h=1 m=22
